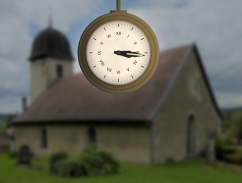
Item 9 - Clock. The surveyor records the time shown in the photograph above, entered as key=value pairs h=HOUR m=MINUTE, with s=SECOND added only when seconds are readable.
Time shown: h=3 m=16
